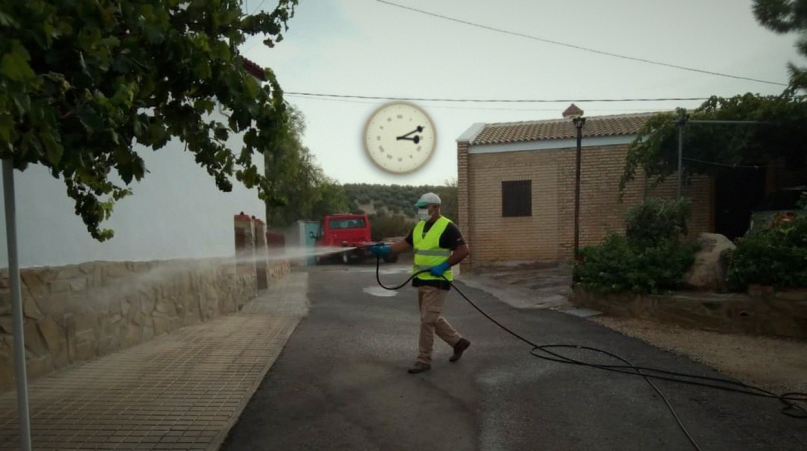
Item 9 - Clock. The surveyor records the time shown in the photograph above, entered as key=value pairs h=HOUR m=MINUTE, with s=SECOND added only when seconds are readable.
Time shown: h=3 m=11
